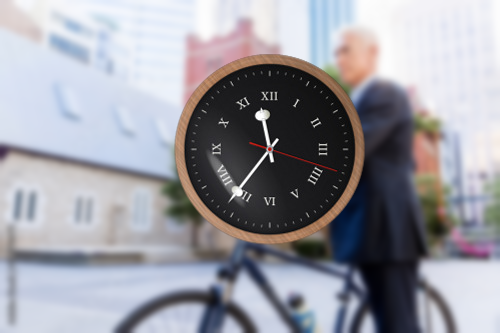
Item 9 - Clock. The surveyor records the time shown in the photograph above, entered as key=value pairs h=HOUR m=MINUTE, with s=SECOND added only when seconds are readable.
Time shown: h=11 m=36 s=18
